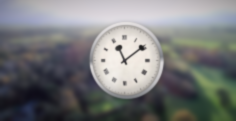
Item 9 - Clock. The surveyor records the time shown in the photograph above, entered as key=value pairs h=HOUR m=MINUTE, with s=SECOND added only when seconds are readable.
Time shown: h=11 m=9
